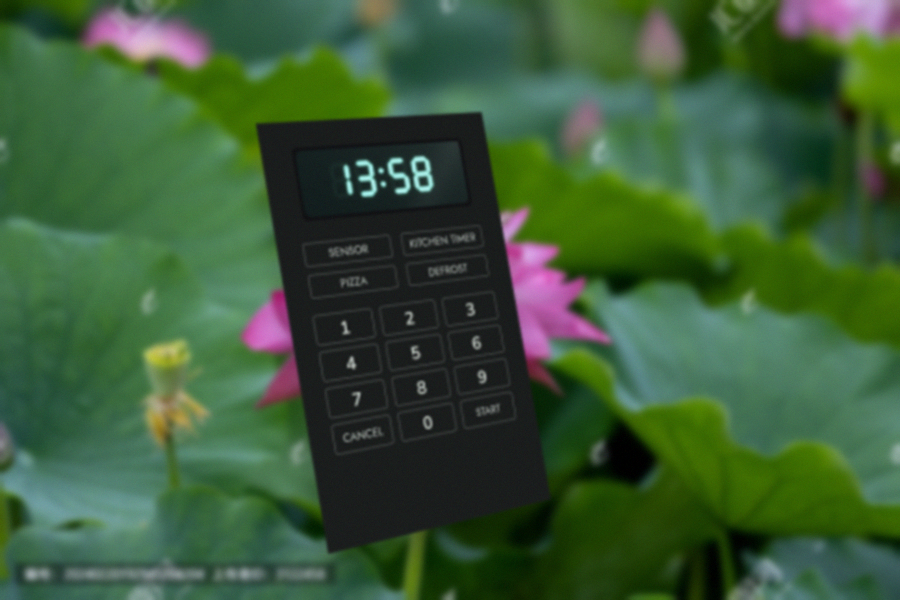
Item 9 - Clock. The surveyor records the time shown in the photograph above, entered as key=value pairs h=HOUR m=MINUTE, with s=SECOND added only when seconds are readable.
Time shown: h=13 m=58
